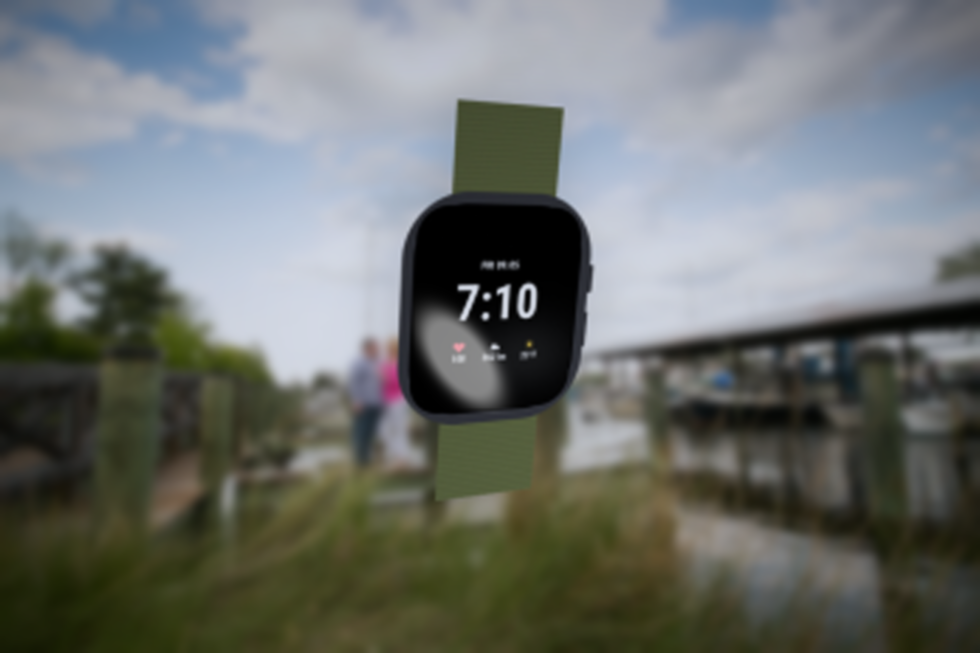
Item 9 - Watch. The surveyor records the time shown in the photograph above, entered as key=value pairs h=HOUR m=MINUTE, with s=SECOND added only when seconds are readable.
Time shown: h=7 m=10
